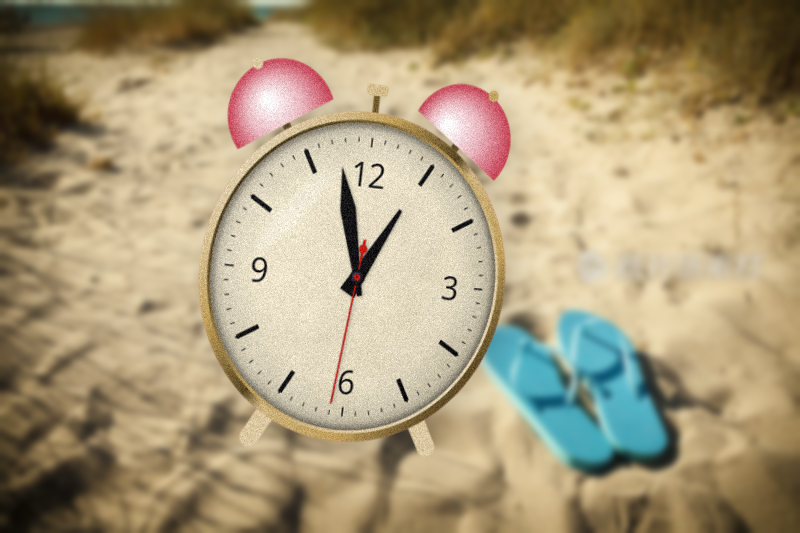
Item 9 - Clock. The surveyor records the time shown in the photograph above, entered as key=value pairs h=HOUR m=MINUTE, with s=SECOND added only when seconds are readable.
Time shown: h=12 m=57 s=31
